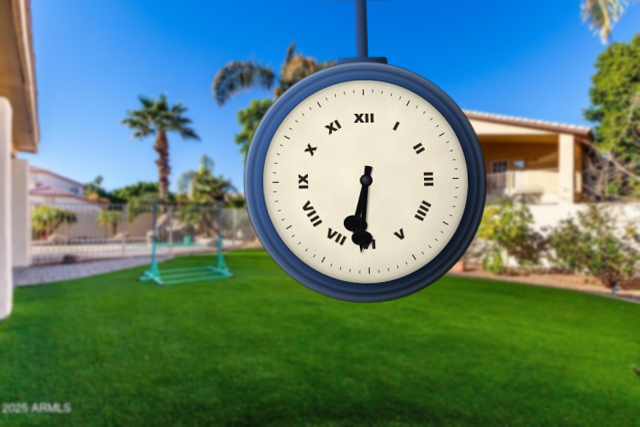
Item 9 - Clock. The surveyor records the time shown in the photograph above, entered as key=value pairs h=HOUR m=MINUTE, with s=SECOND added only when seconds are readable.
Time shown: h=6 m=31
